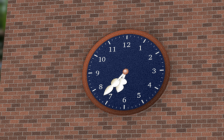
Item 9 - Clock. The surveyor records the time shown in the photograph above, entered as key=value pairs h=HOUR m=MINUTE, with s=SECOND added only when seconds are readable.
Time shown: h=6 m=37
